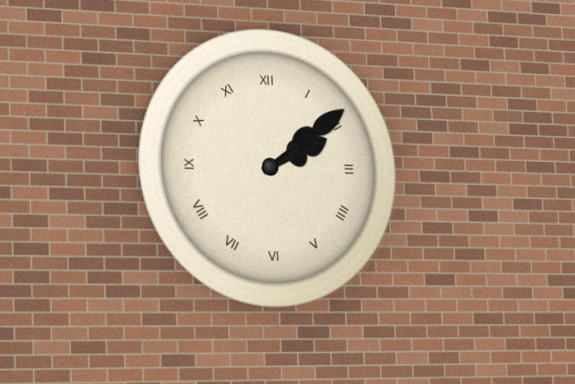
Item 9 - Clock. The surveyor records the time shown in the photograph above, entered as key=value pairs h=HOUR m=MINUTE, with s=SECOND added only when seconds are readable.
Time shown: h=2 m=9
